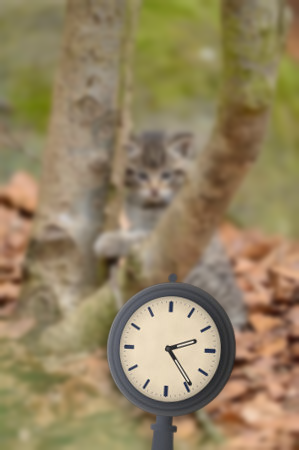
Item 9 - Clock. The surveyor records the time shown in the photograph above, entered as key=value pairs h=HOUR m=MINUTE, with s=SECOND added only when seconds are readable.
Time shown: h=2 m=24
